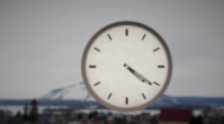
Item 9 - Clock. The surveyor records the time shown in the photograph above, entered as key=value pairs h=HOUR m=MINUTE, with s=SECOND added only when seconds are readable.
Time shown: h=4 m=21
